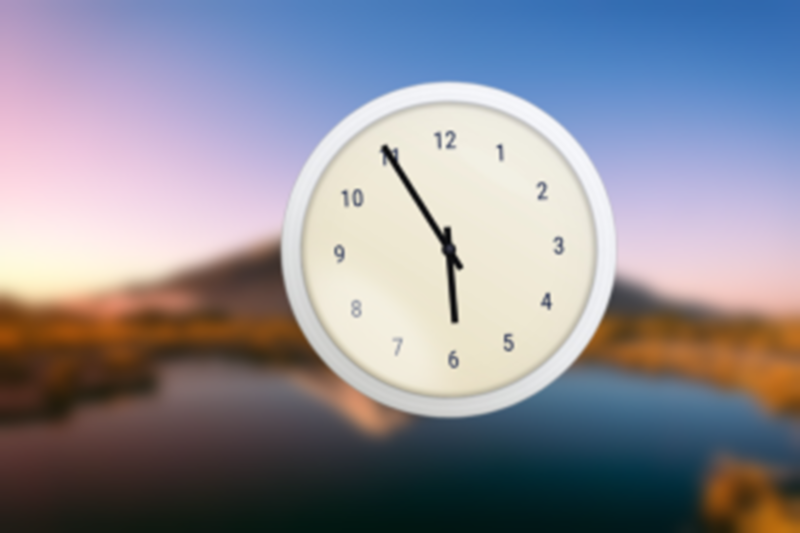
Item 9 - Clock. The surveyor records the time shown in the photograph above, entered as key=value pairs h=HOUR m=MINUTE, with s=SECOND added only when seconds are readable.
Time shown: h=5 m=55
